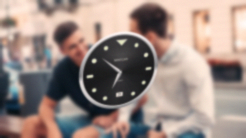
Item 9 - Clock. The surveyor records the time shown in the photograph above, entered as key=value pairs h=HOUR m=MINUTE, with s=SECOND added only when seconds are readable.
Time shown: h=6 m=52
